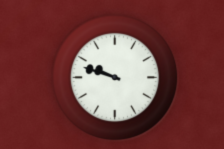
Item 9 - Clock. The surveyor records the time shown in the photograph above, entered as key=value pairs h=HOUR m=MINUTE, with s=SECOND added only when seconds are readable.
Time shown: h=9 m=48
